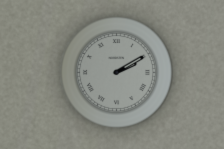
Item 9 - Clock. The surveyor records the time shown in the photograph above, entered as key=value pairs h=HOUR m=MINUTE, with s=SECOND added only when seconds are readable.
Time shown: h=2 m=10
